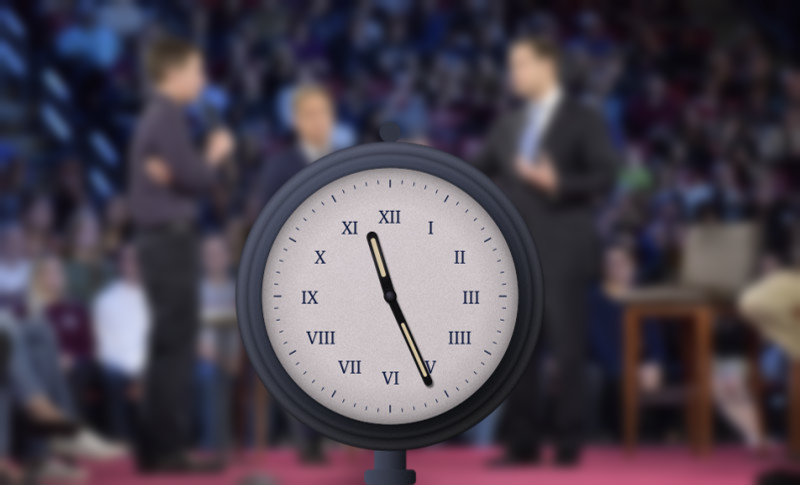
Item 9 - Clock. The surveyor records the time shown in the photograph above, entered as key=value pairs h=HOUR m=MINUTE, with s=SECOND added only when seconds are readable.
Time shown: h=11 m=26
